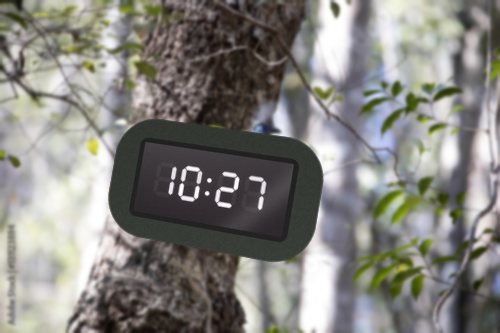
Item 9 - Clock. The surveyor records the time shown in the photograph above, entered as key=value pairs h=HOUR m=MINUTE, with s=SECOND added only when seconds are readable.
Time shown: h=10 m=27
